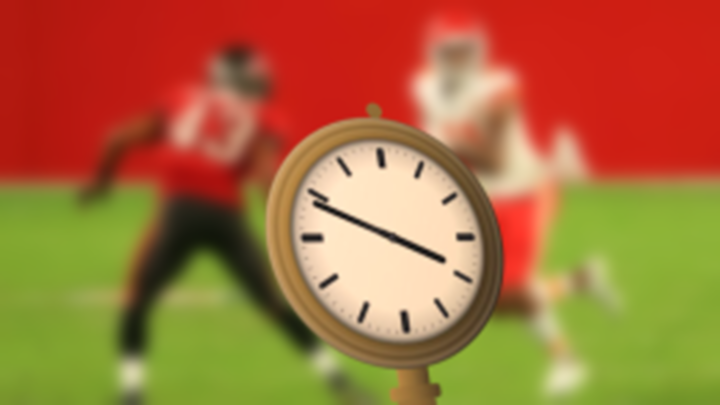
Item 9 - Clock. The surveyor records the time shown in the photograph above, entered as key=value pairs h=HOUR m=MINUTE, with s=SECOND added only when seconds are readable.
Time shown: h=3 m=49
